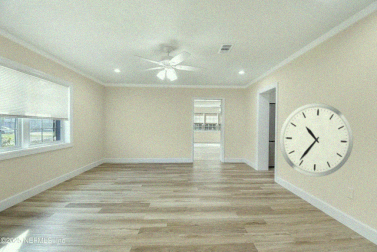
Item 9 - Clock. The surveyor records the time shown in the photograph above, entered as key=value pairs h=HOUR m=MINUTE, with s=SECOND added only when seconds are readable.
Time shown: h=10 m=36
